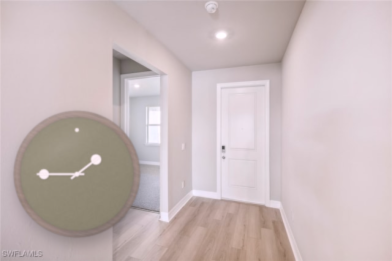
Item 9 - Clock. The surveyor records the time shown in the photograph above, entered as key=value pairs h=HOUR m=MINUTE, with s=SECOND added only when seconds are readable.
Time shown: h=1 m=45
